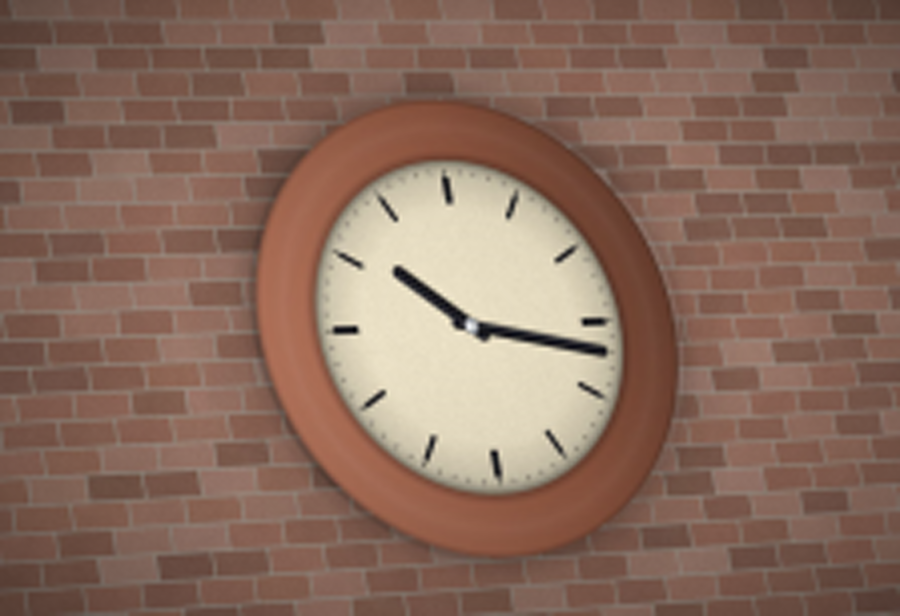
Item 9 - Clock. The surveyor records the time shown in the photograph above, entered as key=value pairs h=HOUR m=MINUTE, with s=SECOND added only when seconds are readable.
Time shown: h=10 m=17
